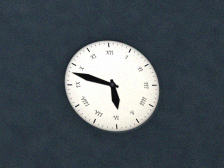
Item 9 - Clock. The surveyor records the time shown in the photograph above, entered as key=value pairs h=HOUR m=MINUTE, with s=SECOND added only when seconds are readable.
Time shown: h=5 m=48
